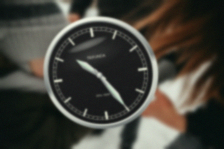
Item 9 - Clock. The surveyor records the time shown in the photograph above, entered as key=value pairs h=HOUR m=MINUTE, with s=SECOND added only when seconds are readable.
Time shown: h=10 m=25
